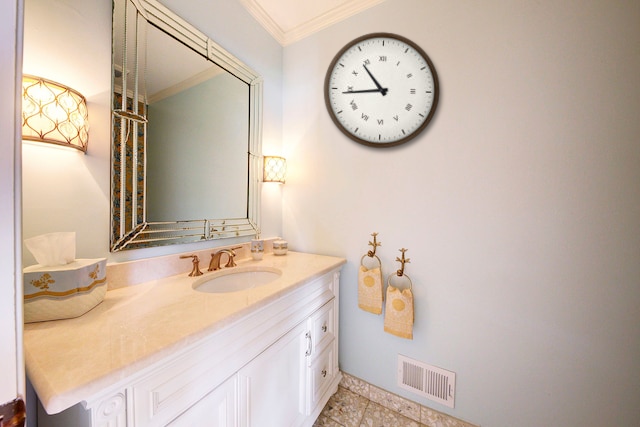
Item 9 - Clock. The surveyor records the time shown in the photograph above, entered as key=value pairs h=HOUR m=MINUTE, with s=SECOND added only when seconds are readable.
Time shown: h=10 m=44
